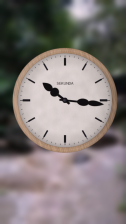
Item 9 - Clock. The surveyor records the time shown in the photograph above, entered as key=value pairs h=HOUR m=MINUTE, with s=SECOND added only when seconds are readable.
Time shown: h=10 m=16
